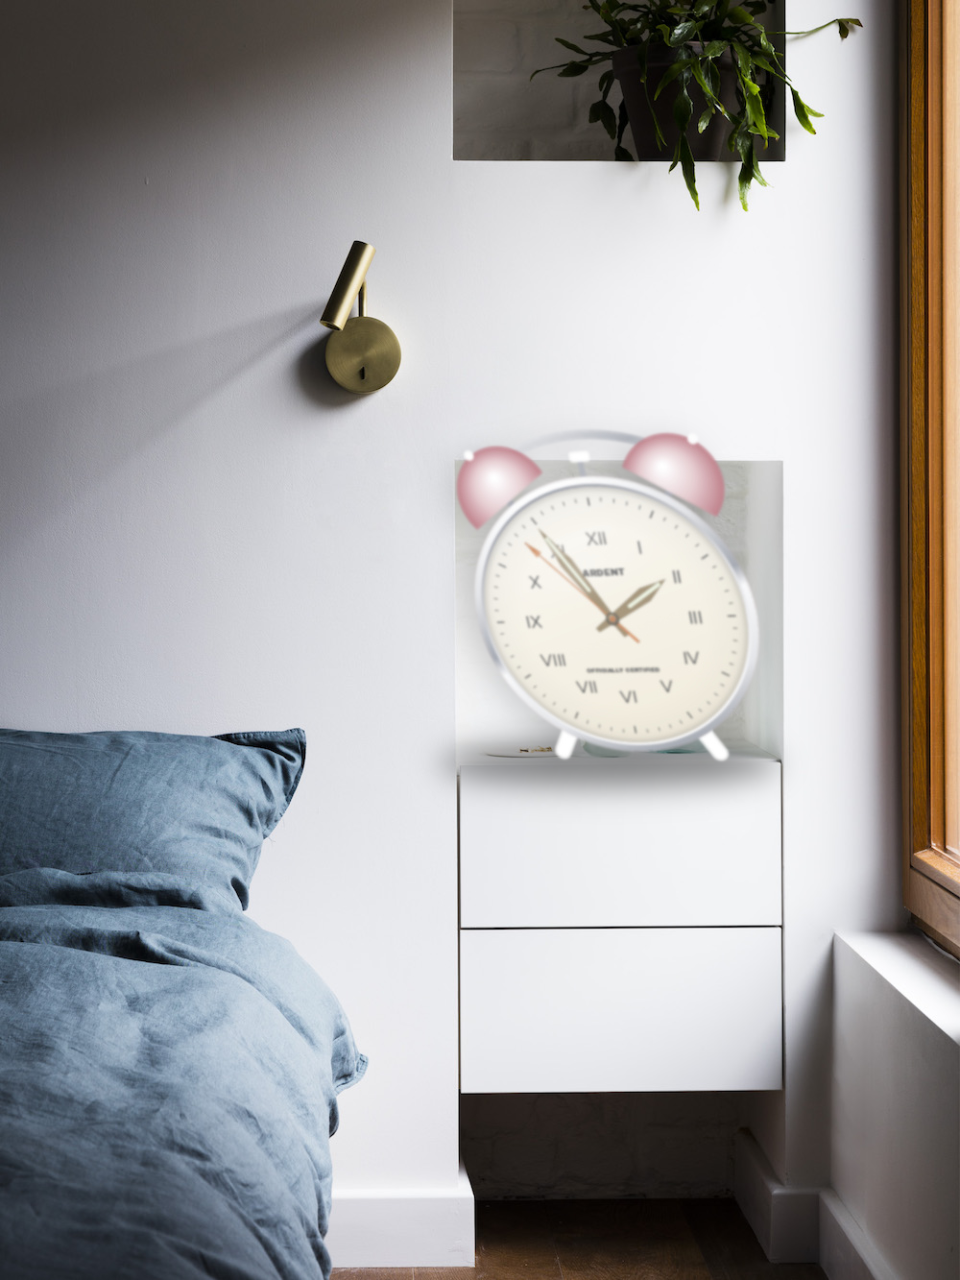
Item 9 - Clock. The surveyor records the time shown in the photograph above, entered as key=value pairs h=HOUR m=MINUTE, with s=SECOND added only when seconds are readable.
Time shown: h=1 m=54 s=53
